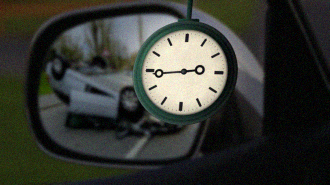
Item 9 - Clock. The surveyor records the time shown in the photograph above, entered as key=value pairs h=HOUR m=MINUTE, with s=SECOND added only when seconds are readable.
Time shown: h=2 m=44
